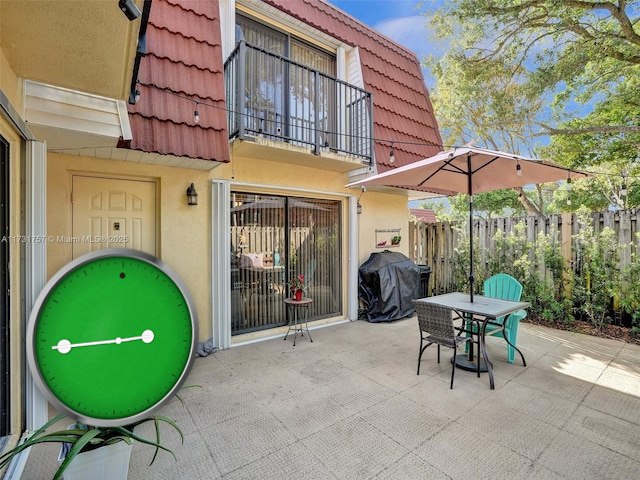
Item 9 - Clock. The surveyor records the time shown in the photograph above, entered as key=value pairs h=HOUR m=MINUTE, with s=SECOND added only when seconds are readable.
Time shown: h=2 m=44
